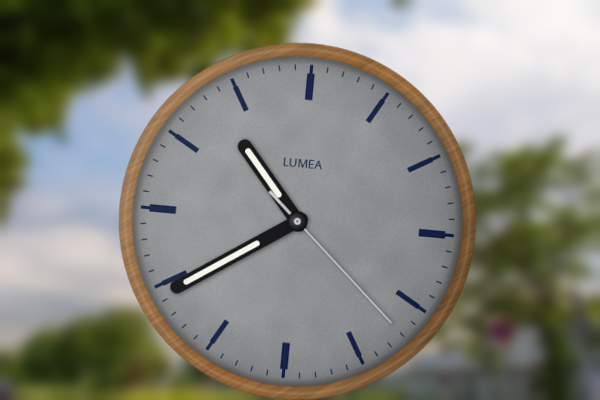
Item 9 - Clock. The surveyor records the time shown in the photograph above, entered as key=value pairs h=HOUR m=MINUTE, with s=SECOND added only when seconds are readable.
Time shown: h=10 m=39 s=22
